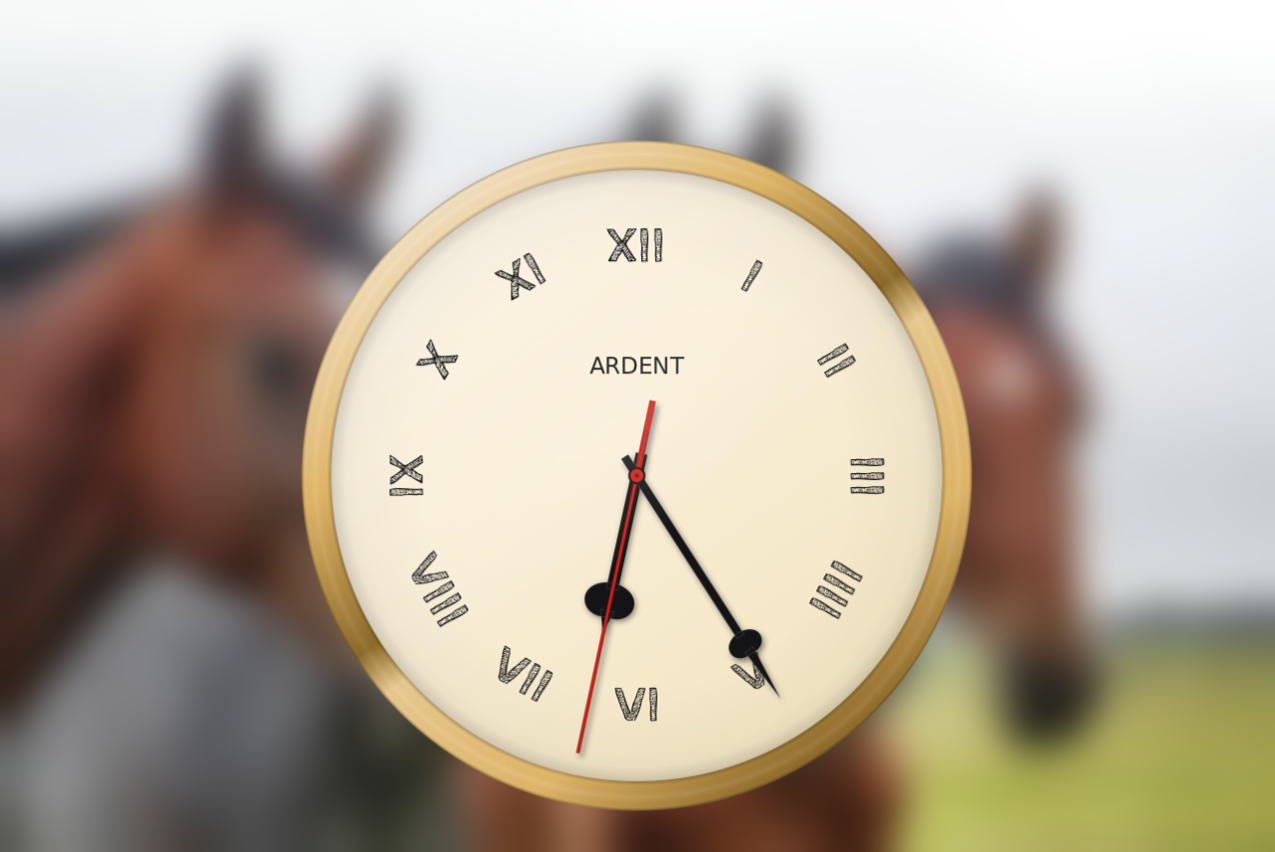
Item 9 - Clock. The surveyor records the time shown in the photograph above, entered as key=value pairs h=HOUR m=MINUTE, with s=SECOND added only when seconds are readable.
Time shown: h=6 m=24 s=32
